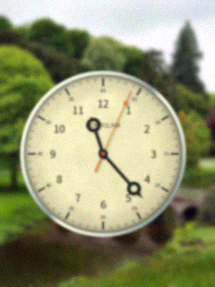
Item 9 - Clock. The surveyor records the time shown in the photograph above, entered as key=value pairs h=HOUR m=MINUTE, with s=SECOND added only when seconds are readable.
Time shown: h=11 m=23 s=4
